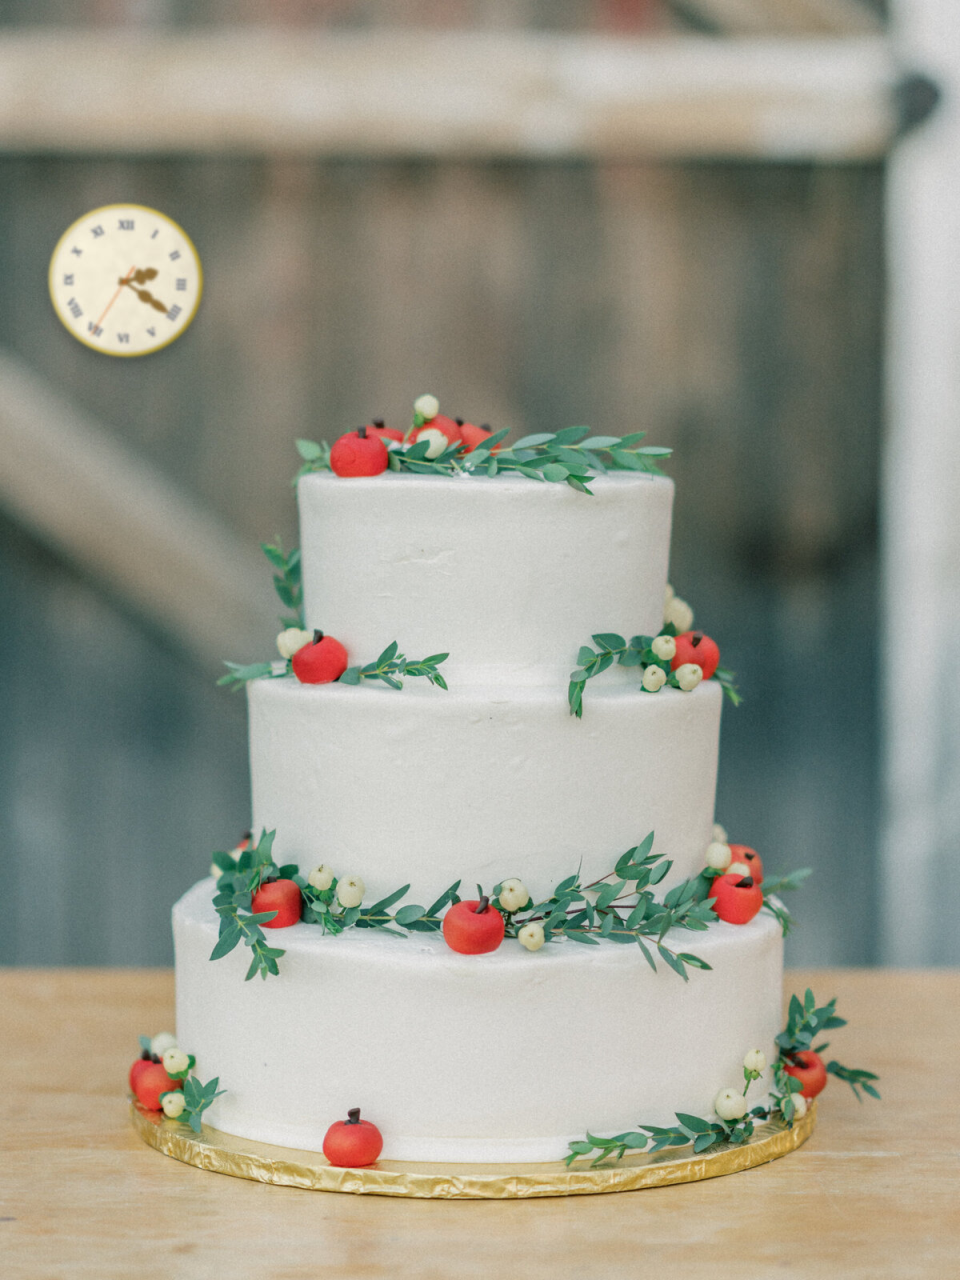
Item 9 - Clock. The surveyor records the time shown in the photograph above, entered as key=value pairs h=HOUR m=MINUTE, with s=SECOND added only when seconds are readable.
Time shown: h=2 m=20 s=35
